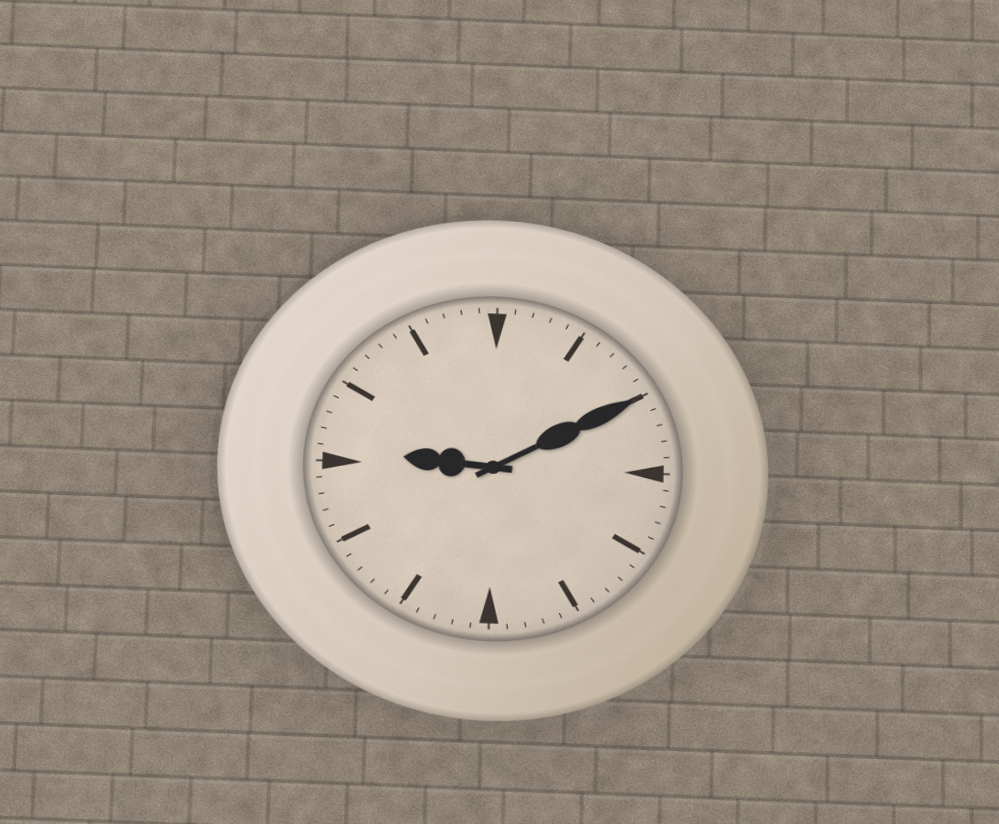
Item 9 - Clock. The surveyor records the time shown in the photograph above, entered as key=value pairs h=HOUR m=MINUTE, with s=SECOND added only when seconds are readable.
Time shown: h=9 m=10
